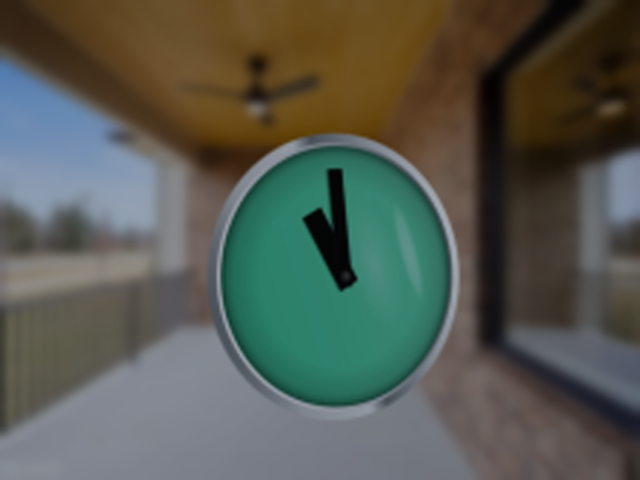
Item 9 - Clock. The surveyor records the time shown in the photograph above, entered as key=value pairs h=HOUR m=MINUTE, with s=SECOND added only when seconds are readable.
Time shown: h=10 m=59
